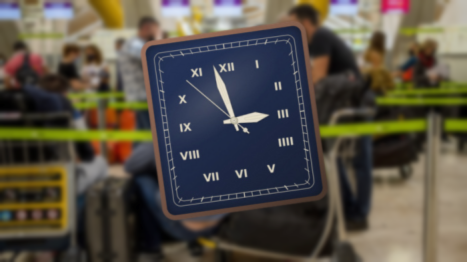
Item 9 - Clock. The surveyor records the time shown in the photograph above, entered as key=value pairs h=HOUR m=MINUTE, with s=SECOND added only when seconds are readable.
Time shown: h=2 m=57 s=53
